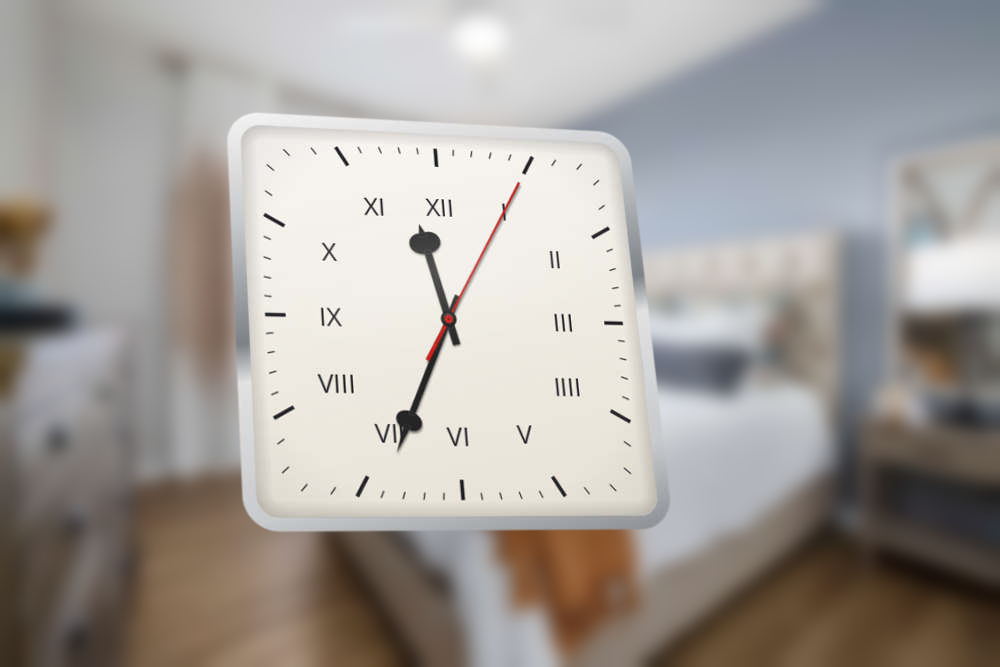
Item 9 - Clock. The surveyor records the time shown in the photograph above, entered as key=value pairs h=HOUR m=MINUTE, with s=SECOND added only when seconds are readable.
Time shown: h=11 m=34 s=5
